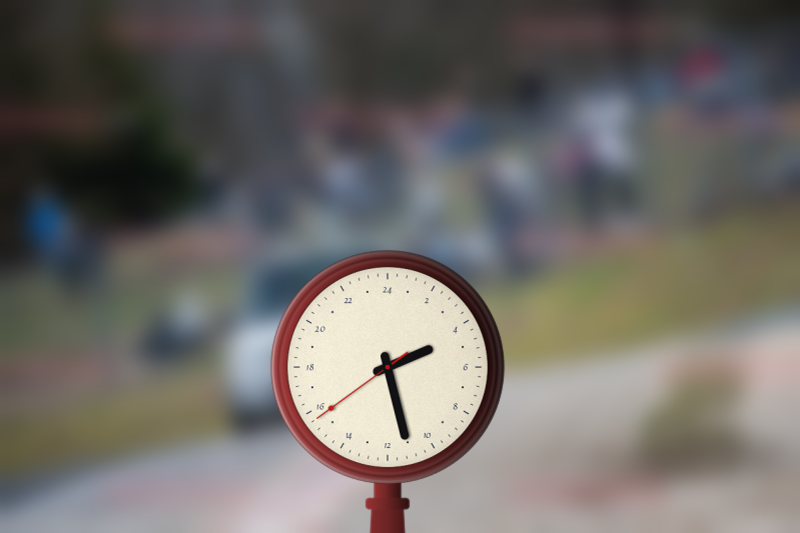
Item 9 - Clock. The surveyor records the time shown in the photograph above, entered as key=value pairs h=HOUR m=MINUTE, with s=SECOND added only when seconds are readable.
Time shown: h=4 m=27 s=39
